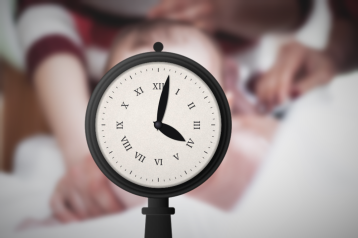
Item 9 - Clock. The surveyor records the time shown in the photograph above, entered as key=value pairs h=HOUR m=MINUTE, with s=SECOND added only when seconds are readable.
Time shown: h=4 m=2
